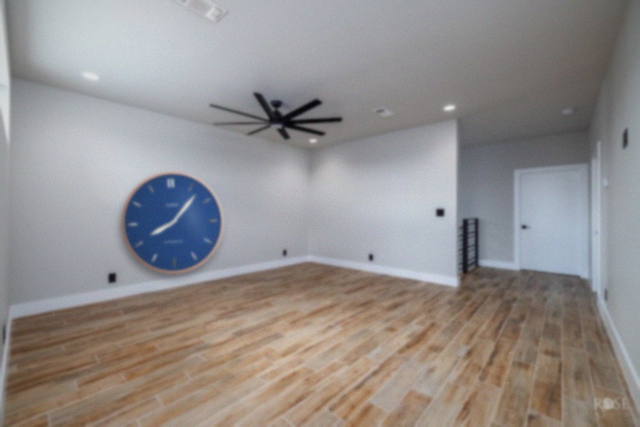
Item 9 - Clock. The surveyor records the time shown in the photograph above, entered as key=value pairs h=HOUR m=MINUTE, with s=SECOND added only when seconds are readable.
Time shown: h=8 m=7
